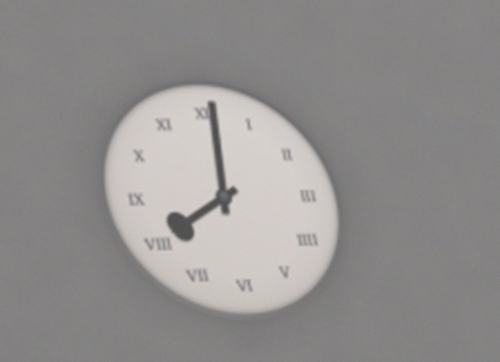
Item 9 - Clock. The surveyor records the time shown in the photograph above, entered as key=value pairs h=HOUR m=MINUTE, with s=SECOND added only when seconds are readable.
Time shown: h=8 m=1
